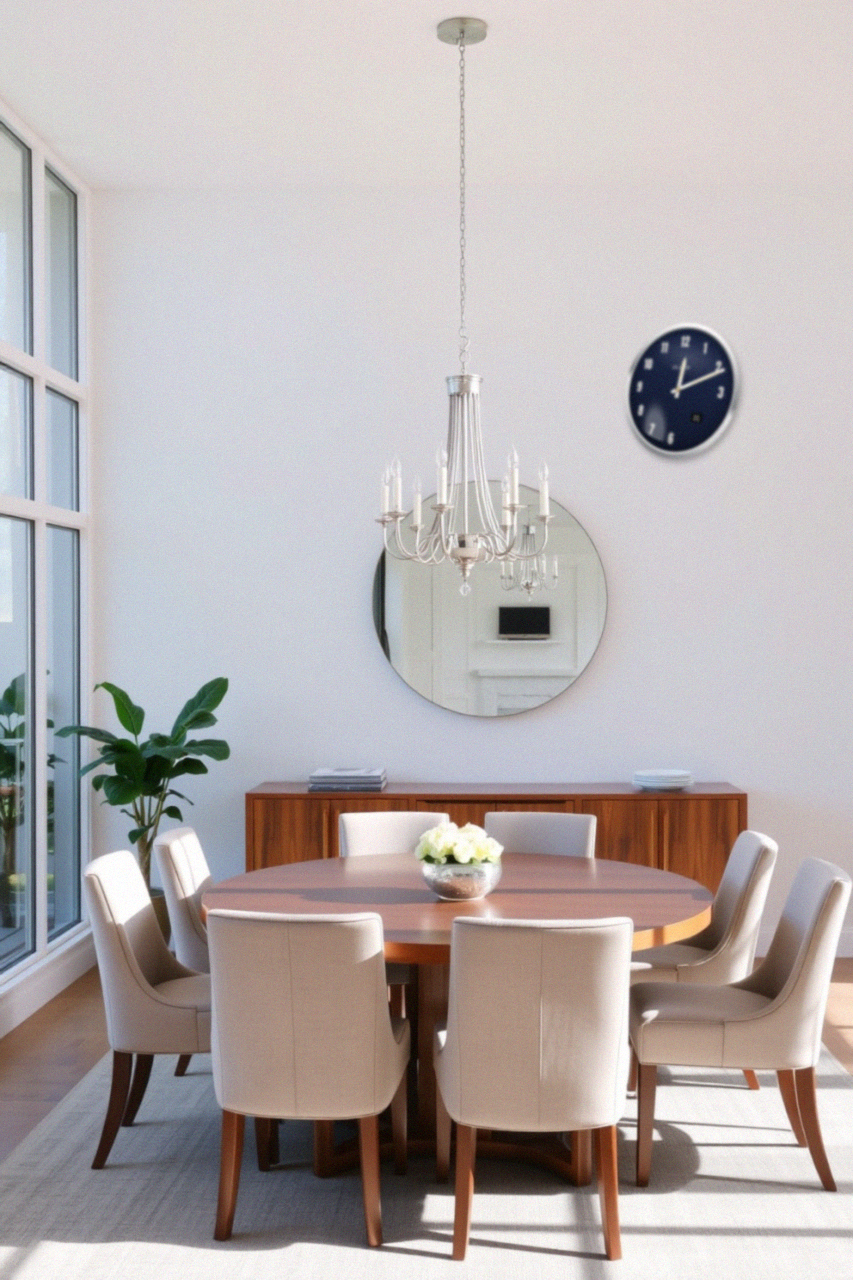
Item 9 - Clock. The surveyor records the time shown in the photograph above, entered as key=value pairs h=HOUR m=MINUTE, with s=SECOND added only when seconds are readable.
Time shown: h=12 m=11
